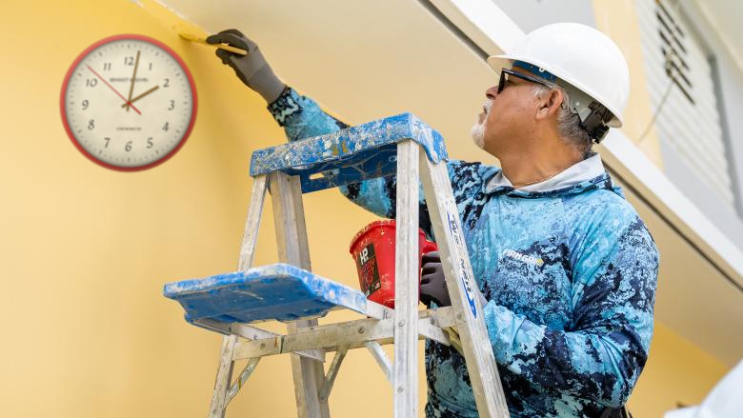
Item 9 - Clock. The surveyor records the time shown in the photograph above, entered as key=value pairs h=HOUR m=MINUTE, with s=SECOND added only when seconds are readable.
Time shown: h=2 m=1 s=52
